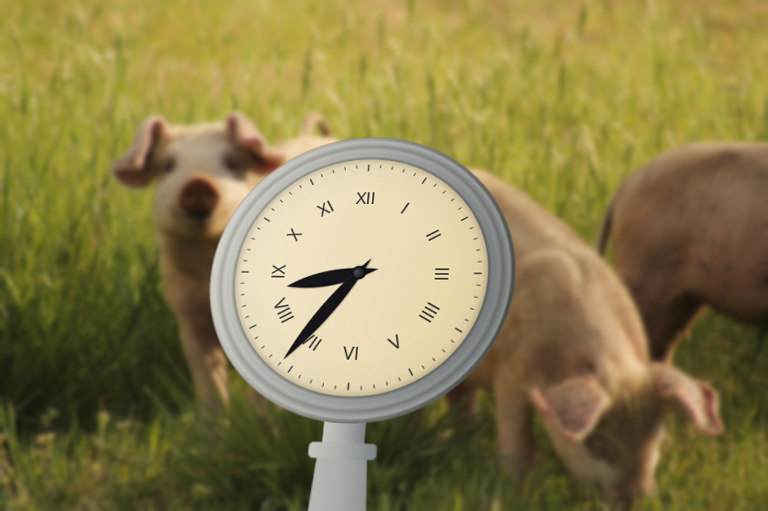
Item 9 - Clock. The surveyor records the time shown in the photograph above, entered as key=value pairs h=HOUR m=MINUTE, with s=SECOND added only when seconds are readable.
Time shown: h=8 m=36
